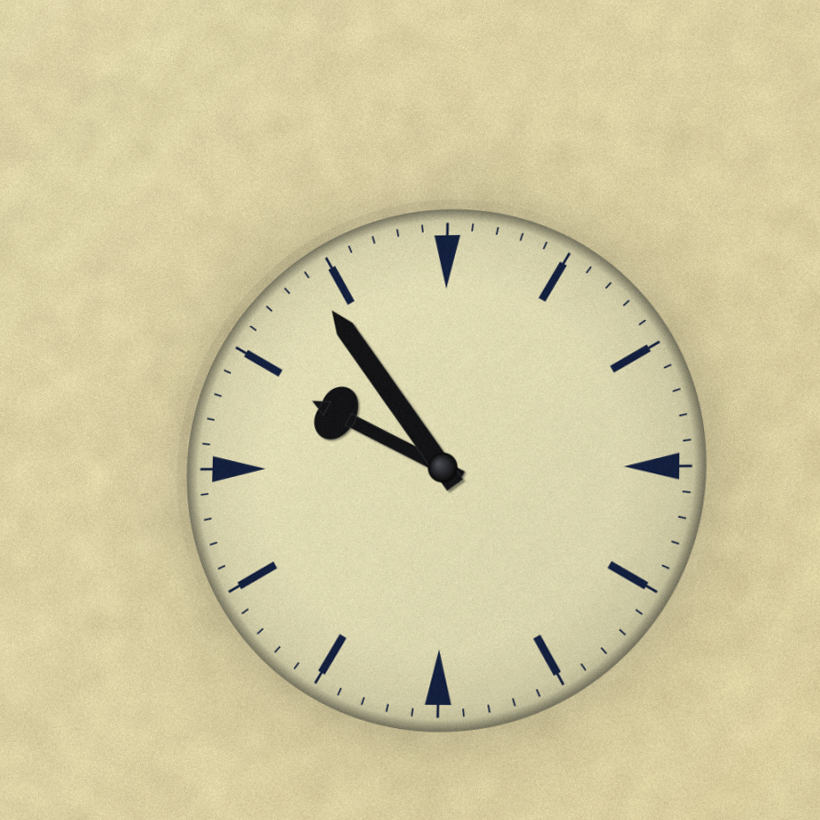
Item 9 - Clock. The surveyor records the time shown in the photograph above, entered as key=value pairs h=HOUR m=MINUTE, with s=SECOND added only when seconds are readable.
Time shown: h=9 m=54
